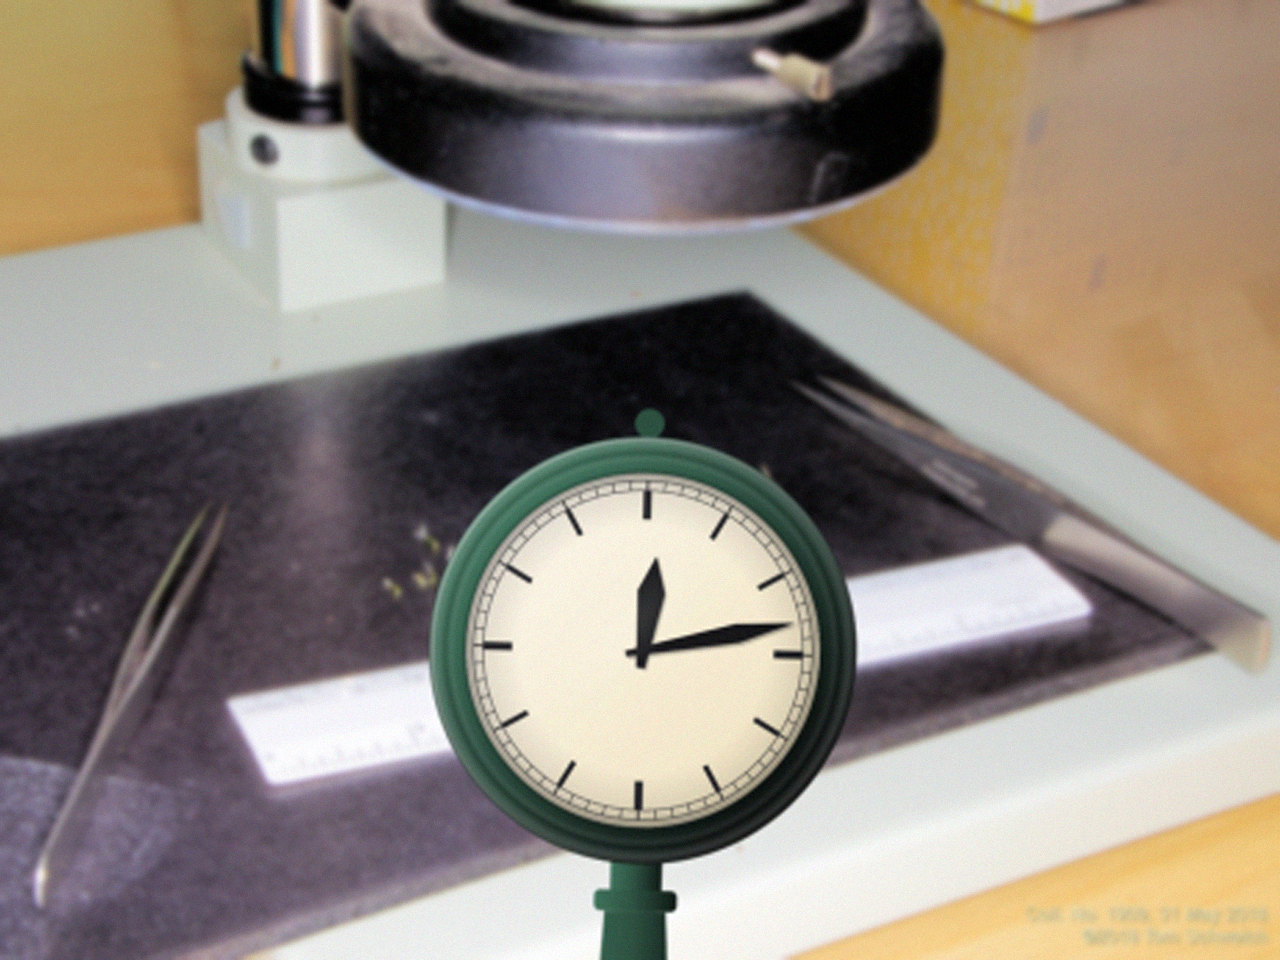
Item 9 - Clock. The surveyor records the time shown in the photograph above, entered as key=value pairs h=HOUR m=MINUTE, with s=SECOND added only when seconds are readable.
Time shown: h=12 m=13
